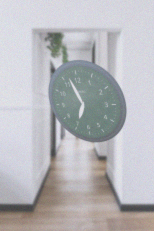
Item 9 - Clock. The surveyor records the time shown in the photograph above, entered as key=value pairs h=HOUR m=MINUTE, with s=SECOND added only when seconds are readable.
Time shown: h=6 m=57
